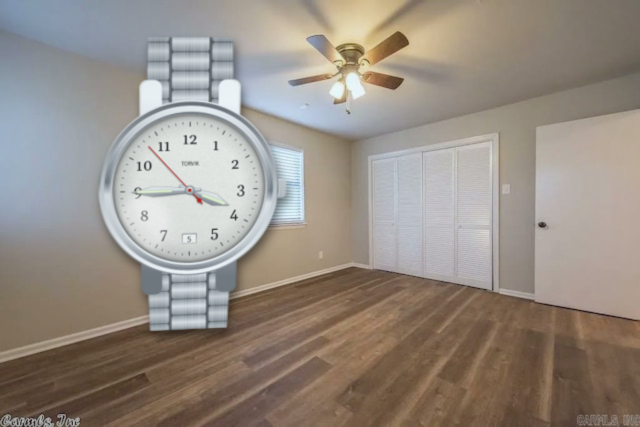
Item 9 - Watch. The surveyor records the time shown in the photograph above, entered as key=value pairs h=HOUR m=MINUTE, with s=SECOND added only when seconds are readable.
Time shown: h=3 m=44 s=53
